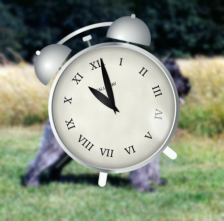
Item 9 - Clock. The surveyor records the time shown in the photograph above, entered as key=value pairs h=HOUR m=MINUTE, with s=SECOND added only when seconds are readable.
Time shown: h=11 m=1
